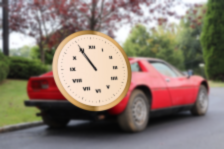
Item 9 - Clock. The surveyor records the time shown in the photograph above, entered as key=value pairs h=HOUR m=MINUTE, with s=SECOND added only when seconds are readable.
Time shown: h=10 m=55
